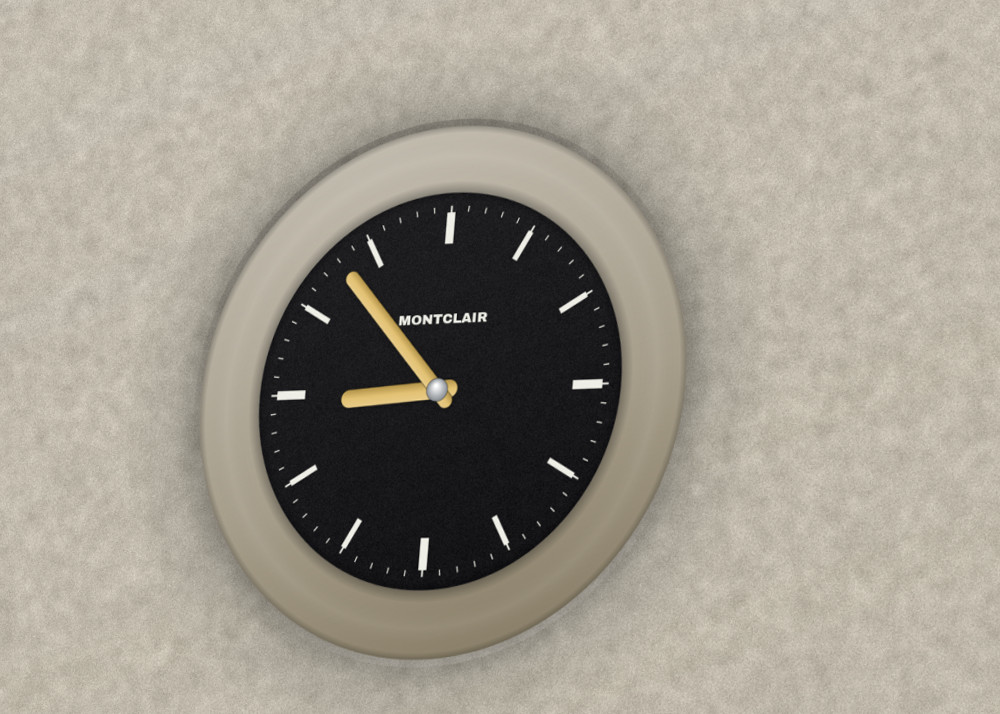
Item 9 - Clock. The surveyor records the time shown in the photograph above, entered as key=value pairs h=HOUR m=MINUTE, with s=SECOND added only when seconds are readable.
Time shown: h=8 m=53
